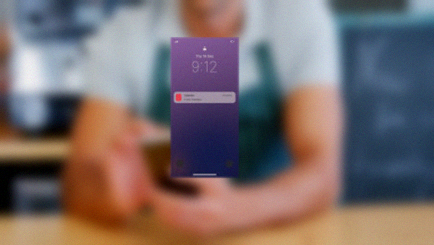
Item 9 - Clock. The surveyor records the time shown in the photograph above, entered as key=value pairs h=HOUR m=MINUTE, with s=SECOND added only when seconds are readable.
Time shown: h=9 m=12
